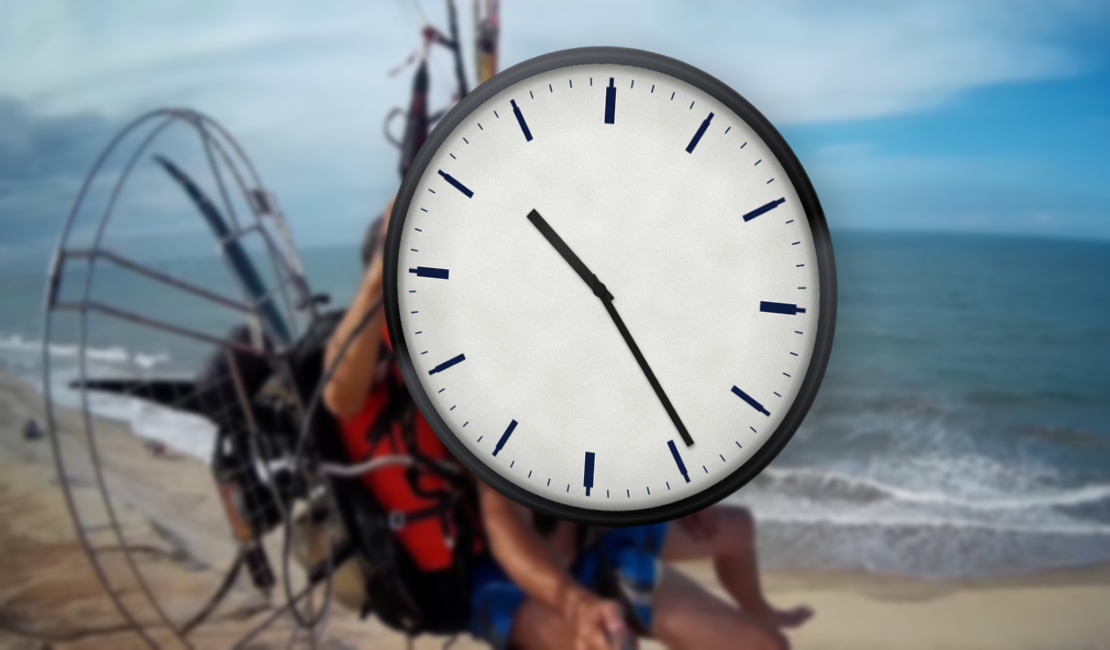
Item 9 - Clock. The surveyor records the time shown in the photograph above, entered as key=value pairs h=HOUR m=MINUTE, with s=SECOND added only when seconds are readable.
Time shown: h=10 m=24
